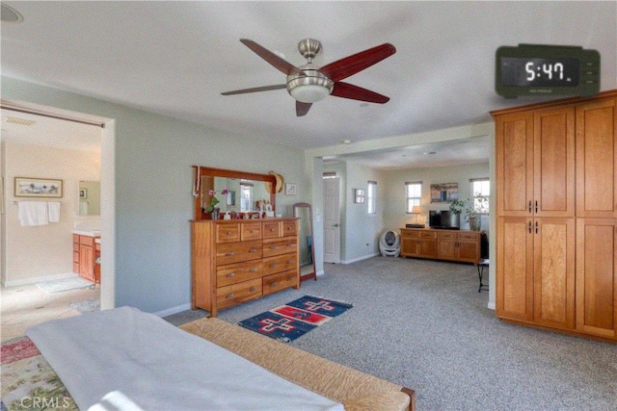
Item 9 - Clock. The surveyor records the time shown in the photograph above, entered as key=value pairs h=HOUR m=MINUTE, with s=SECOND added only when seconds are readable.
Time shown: h=5 m=47
